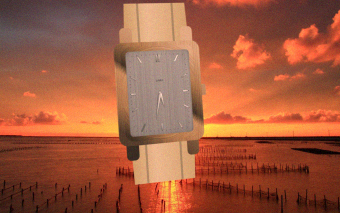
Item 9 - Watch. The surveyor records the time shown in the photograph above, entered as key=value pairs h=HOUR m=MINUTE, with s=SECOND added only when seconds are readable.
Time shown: h=5 m=32
